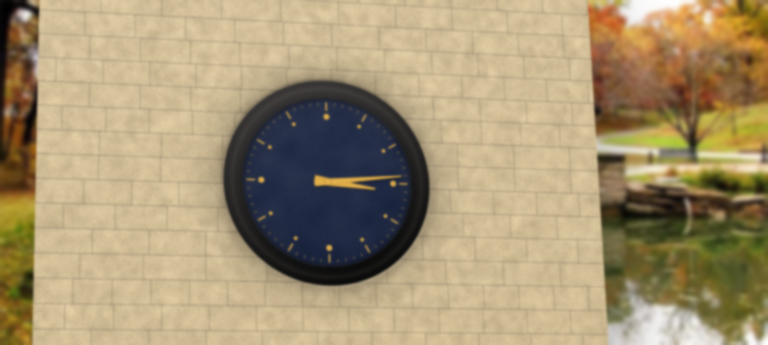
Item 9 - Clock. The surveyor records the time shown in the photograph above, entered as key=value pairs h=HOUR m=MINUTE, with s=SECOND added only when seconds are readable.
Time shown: h=3 m=14
